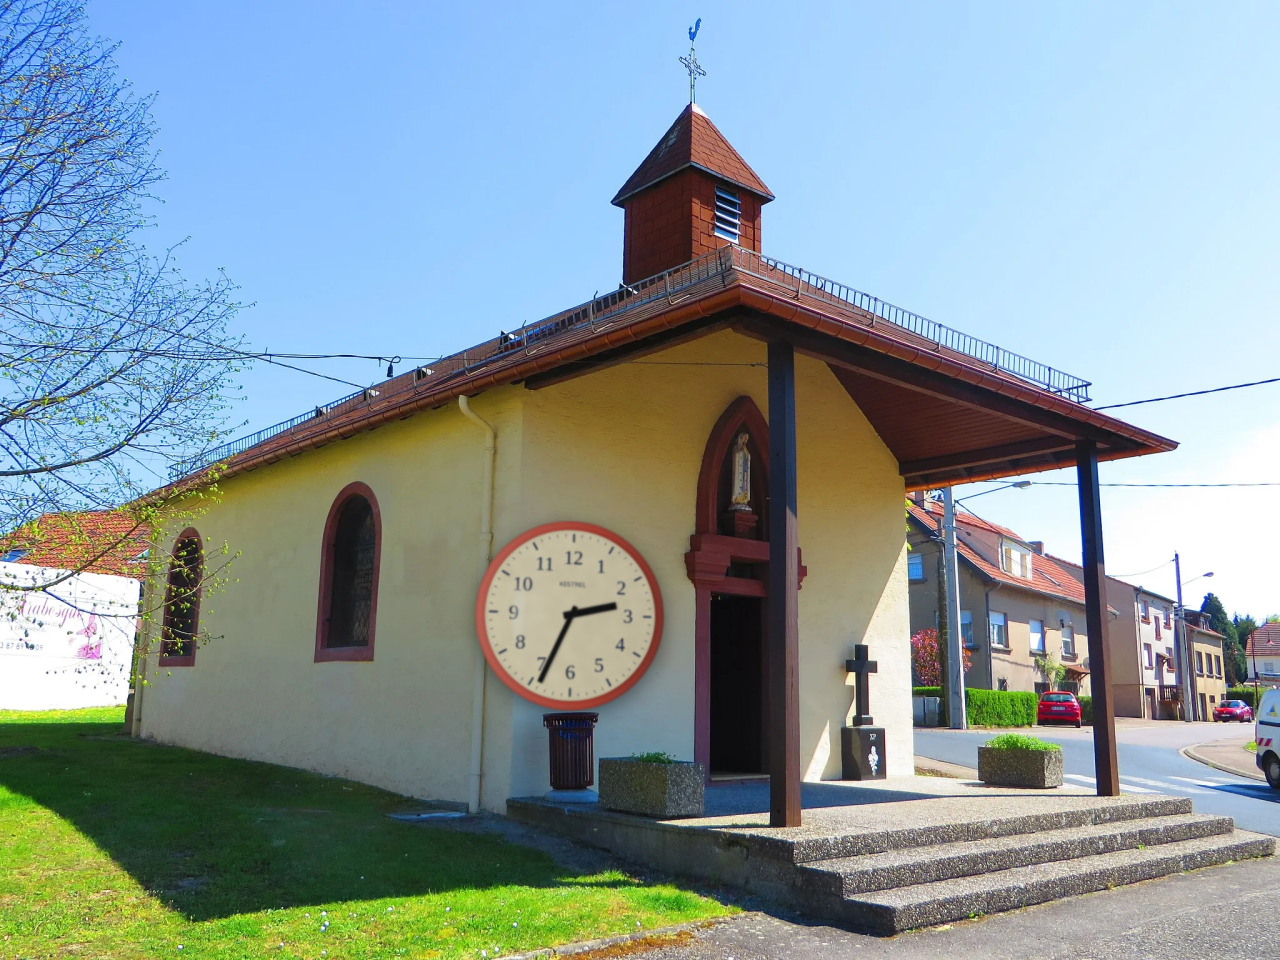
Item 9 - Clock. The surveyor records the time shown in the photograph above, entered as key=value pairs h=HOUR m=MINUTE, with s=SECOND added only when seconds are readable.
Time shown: h=2 m=34
